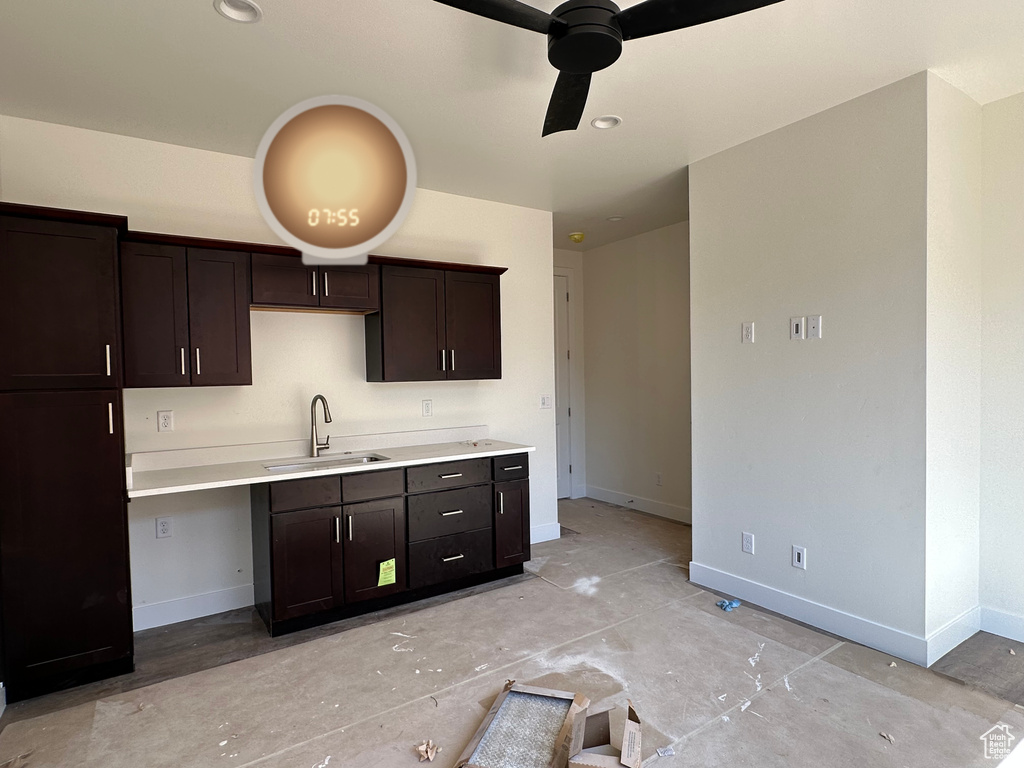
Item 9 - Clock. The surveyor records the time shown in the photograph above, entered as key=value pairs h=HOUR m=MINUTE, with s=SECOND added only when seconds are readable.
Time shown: h=7 m=55
